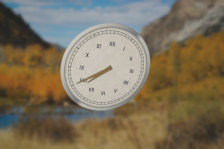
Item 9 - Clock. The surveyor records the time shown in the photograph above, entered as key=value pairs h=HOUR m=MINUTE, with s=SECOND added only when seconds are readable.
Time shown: h=7 m=40
